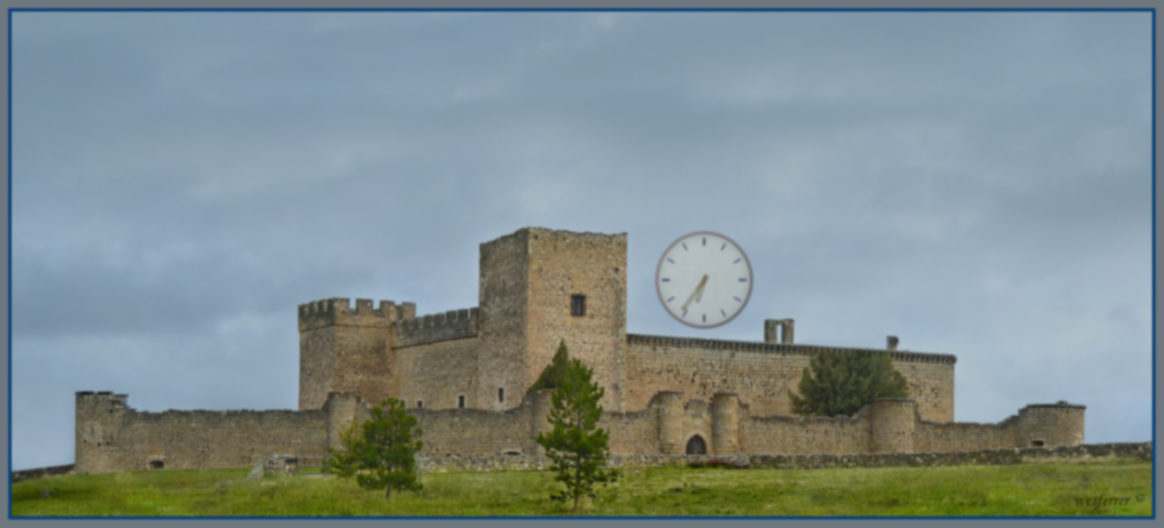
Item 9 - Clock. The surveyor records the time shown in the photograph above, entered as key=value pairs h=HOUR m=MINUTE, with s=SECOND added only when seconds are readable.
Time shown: h=6 m=36
